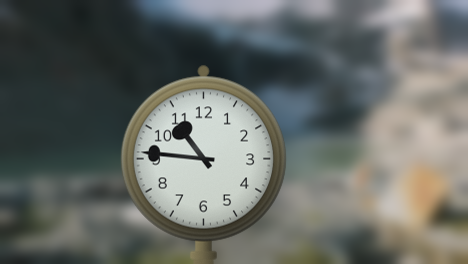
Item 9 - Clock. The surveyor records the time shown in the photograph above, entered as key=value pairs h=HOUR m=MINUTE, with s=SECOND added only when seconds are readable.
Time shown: h=10 m=46
